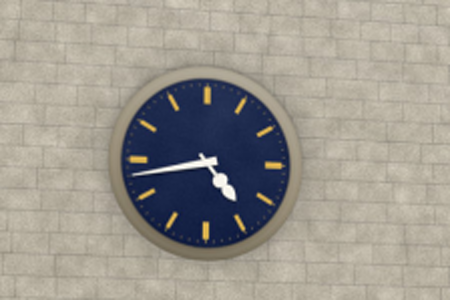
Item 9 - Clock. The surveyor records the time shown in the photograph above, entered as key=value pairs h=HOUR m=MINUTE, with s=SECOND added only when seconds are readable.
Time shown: h=4 m=43
